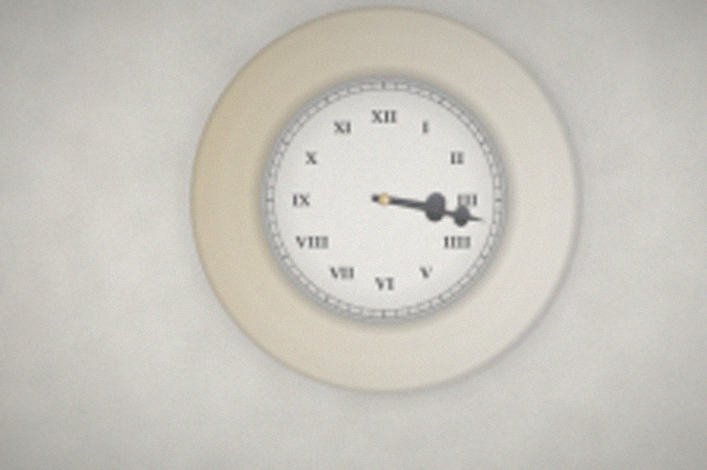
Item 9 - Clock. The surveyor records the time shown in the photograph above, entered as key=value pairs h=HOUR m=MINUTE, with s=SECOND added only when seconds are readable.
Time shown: h=3 m=17
